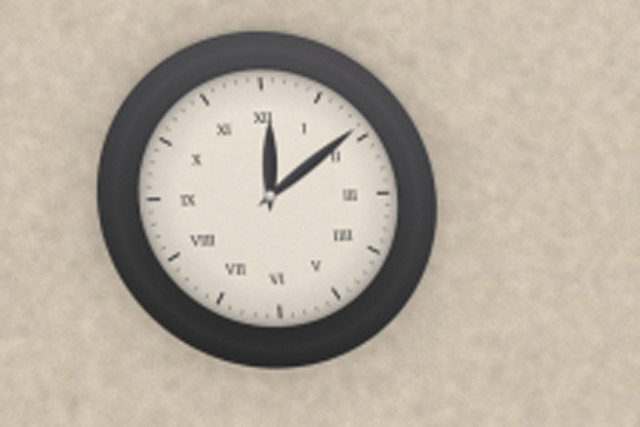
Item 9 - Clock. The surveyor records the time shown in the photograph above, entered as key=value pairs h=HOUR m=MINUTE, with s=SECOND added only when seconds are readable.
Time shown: h=12 m=9
